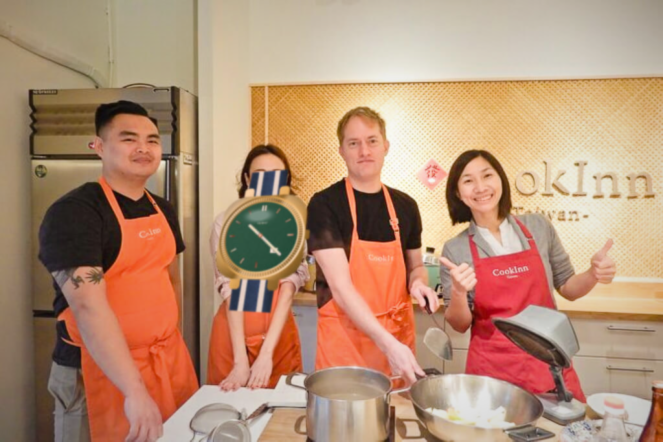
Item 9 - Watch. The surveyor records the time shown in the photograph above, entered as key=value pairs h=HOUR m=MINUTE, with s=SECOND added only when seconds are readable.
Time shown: h=10 m=22
